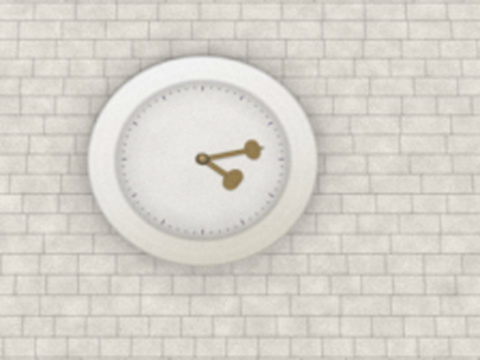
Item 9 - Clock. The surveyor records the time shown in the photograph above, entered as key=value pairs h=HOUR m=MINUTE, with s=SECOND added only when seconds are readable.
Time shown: h=4 m=13
